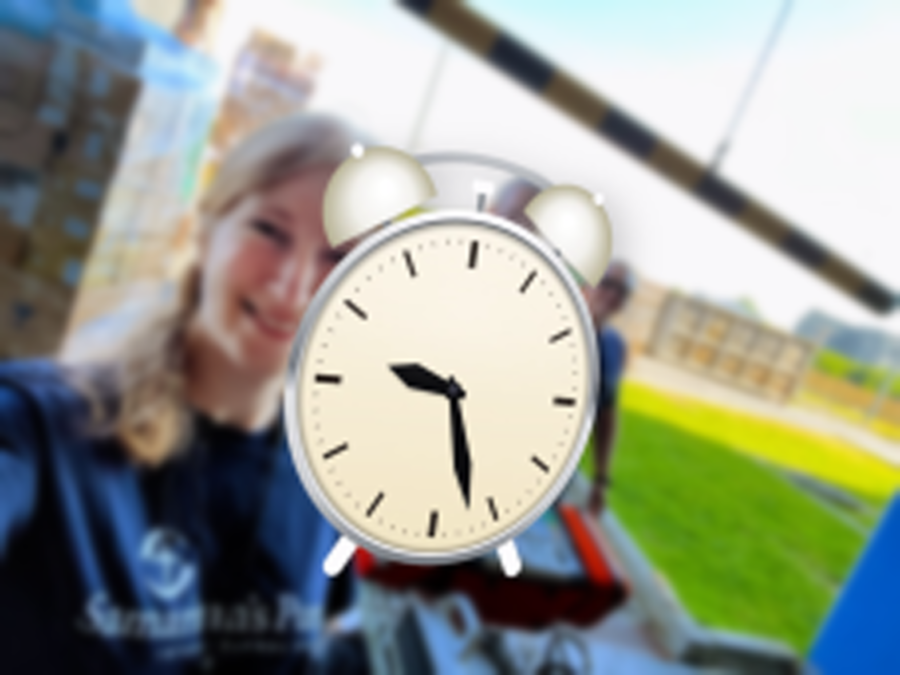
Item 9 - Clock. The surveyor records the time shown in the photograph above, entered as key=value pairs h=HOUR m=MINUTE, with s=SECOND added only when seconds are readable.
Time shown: h=9 m=27
